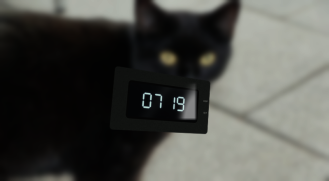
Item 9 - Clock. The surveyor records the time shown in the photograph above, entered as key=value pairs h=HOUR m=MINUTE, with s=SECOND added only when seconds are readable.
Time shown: h=7 m=19
